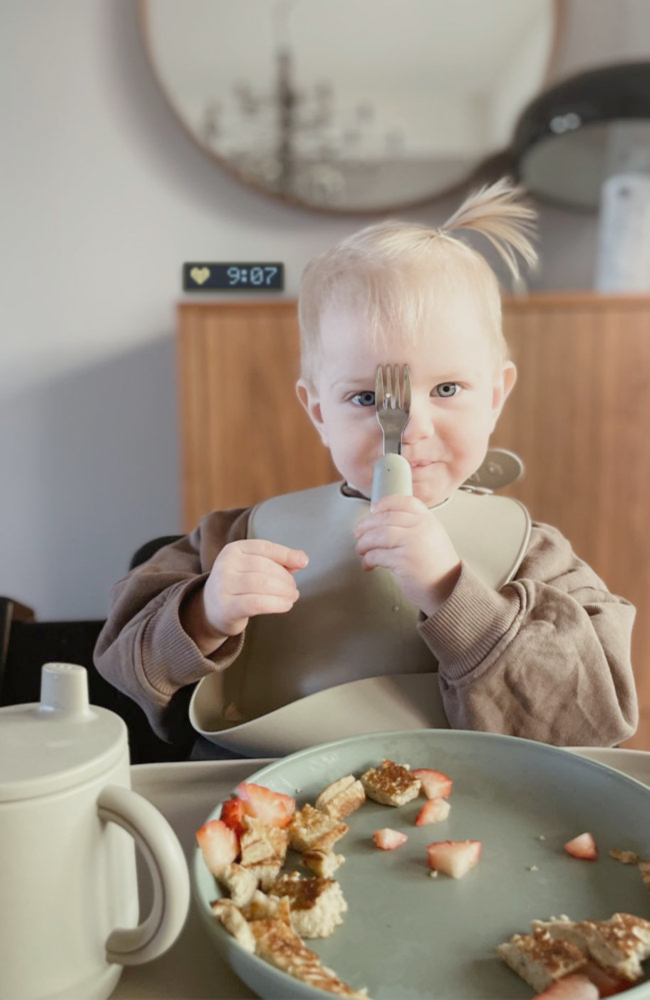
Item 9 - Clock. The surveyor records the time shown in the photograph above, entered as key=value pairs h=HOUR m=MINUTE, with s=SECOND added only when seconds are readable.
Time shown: h=9 m=7
